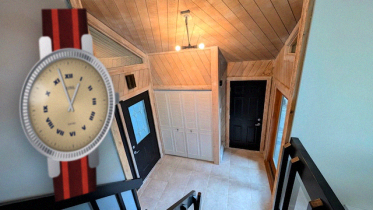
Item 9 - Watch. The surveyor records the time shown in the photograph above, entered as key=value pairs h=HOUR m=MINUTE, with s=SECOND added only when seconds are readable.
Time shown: h=12 m=57
